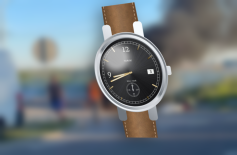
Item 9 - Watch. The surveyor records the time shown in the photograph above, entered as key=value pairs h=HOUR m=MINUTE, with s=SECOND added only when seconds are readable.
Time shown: h=8 m=42
